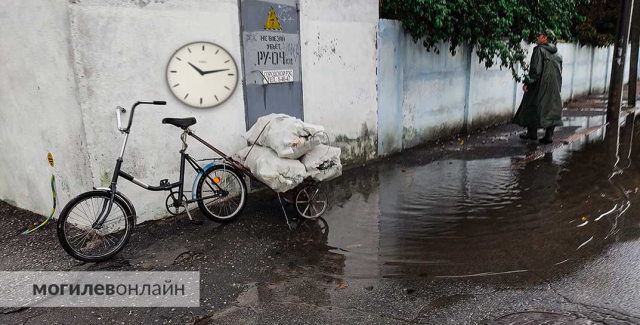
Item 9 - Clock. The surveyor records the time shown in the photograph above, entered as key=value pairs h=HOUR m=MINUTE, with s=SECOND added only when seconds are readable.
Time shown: h=10 m=13
